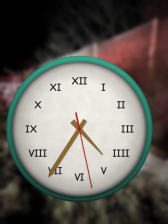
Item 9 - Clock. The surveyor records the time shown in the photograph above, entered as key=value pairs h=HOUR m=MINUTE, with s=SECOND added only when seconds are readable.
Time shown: h=4 m=35 s=28
